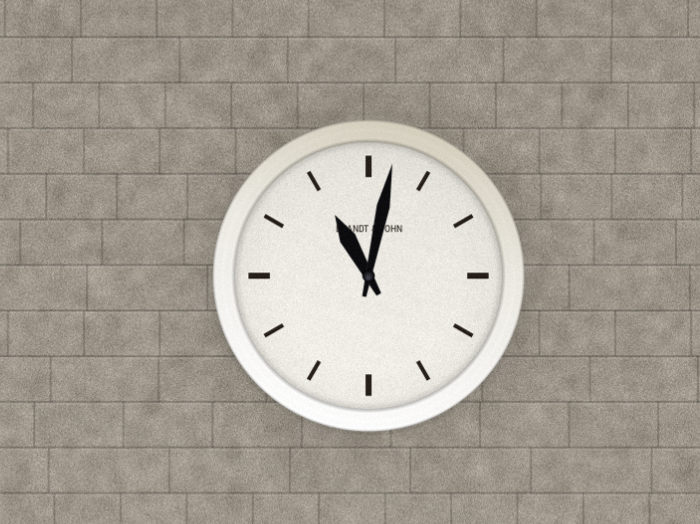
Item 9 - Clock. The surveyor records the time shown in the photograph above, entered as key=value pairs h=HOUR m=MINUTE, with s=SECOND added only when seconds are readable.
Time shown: h=11 m=2
